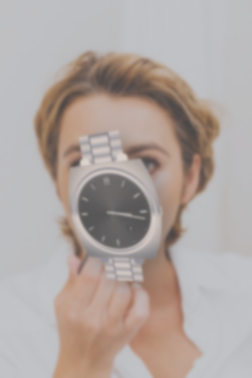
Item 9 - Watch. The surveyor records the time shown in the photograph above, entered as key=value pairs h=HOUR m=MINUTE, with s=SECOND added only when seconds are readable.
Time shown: h=3 m=17
